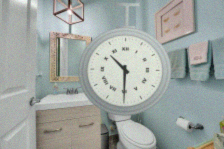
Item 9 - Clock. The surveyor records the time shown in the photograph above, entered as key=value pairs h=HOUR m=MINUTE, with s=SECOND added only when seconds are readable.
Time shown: h=10 m=30
